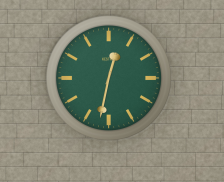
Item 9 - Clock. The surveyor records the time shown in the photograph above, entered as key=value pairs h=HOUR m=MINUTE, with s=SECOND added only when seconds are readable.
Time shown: h=12 m=32
